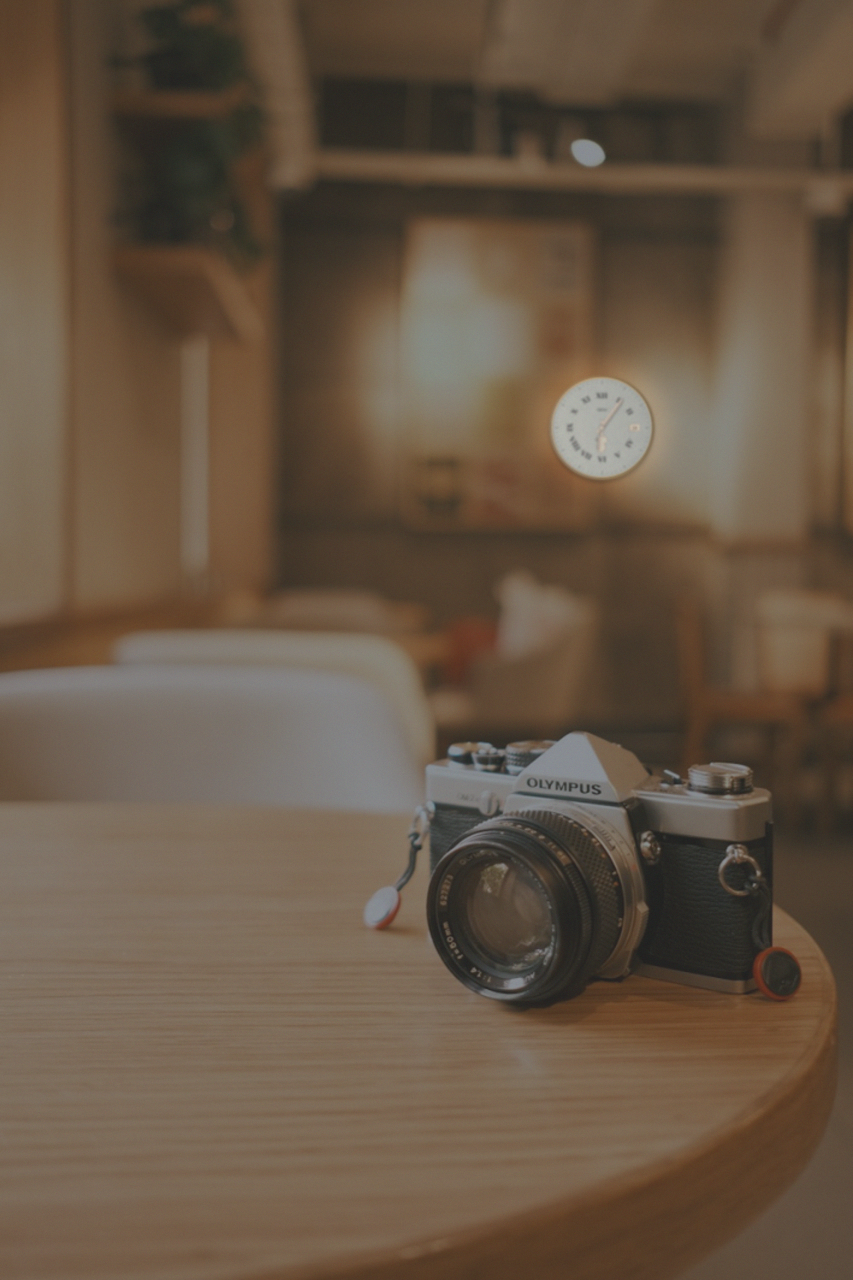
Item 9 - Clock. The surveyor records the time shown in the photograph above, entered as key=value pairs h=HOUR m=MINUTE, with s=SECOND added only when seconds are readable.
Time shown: h=6 m=6
